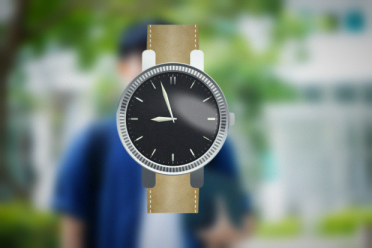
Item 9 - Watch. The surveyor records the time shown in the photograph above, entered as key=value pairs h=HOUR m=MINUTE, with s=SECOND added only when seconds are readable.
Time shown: h=8 m=57
